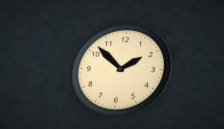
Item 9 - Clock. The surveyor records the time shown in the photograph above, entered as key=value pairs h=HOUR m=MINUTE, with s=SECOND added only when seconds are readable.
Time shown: h=1 m=52
